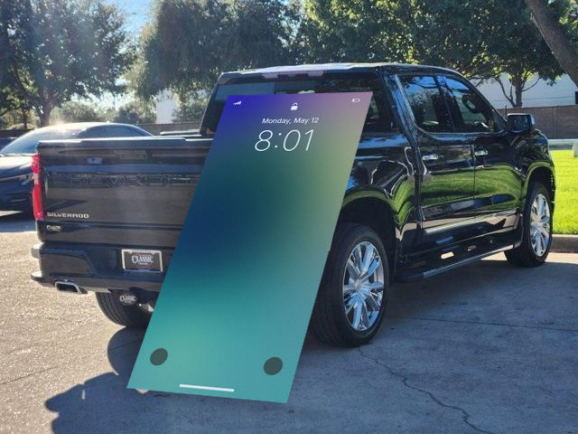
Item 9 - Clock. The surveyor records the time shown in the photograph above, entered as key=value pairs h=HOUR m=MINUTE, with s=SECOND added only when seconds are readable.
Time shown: h=8 m=1
